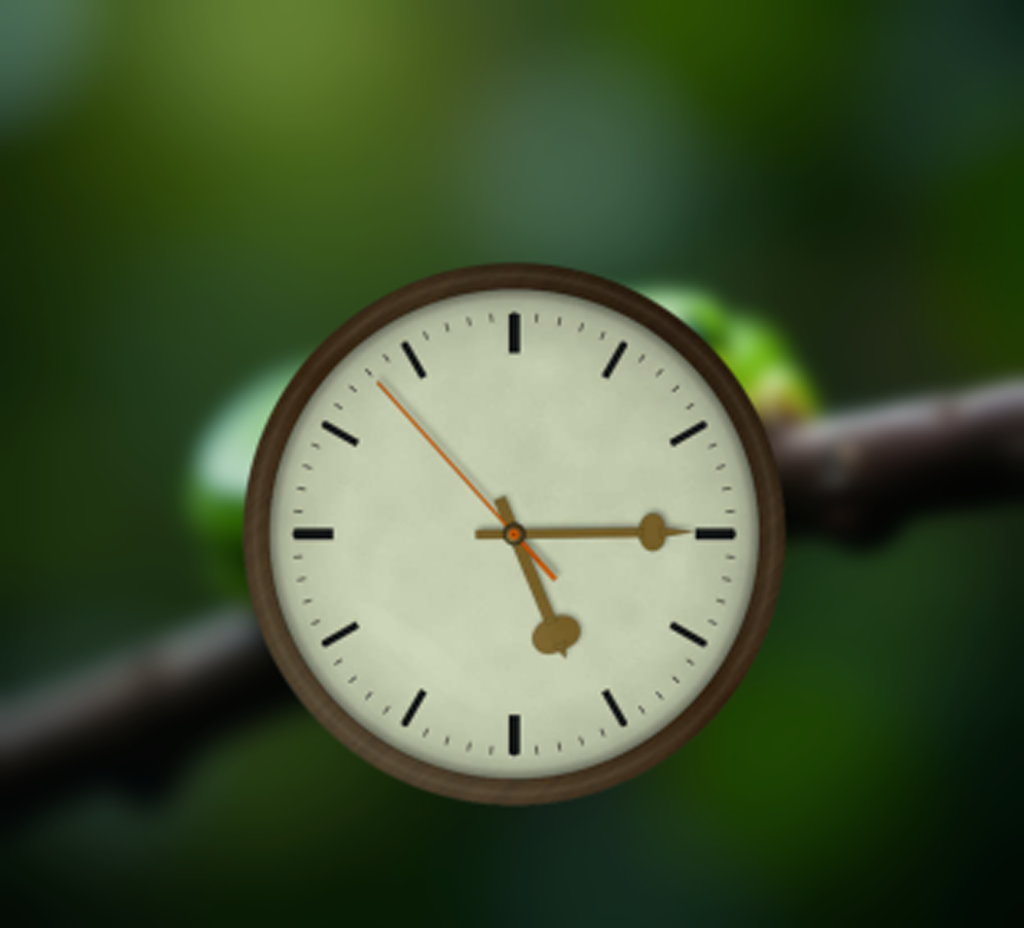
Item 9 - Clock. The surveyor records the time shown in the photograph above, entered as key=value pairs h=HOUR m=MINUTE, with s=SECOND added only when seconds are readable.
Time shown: h=5 m=14 s=53
